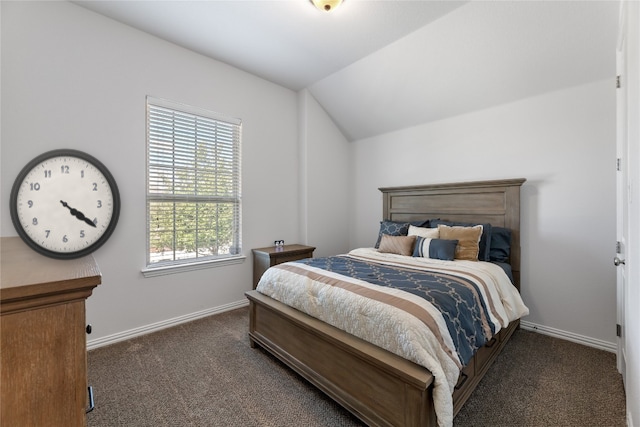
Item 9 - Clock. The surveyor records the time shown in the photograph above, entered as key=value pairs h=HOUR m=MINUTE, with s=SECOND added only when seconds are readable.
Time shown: h=4 m=21
